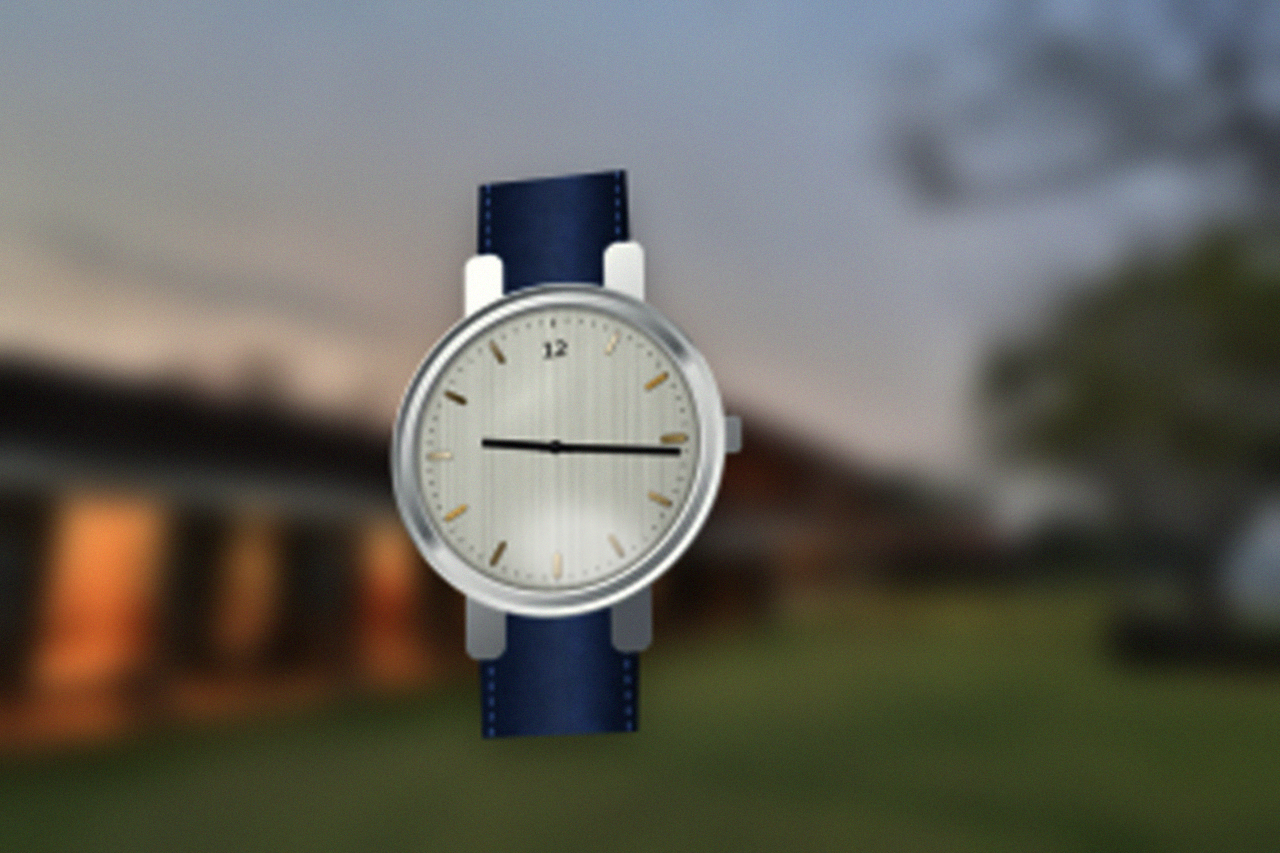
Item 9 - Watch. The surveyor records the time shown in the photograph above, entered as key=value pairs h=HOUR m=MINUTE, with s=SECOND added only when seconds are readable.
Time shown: h=9 m=16
